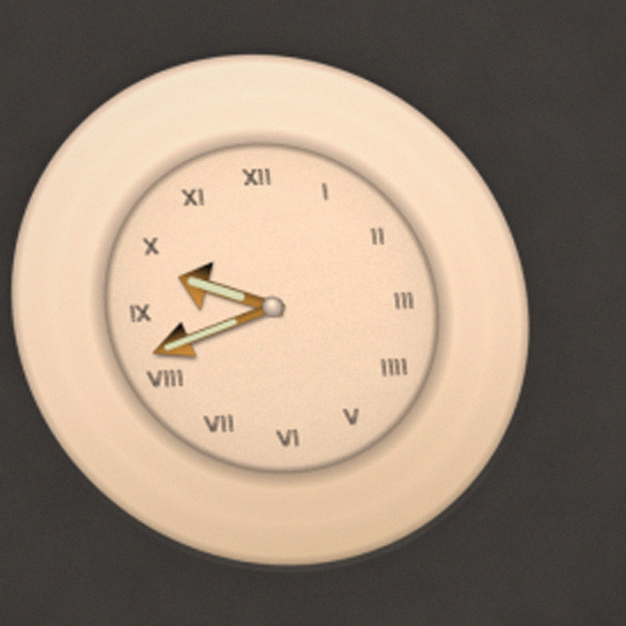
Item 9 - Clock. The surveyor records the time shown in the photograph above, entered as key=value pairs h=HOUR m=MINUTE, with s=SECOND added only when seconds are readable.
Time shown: h=9 m=42
